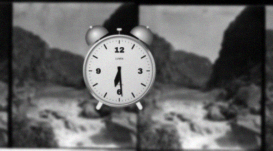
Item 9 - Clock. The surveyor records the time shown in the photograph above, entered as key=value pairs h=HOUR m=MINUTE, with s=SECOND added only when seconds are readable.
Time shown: h=6 m=29
